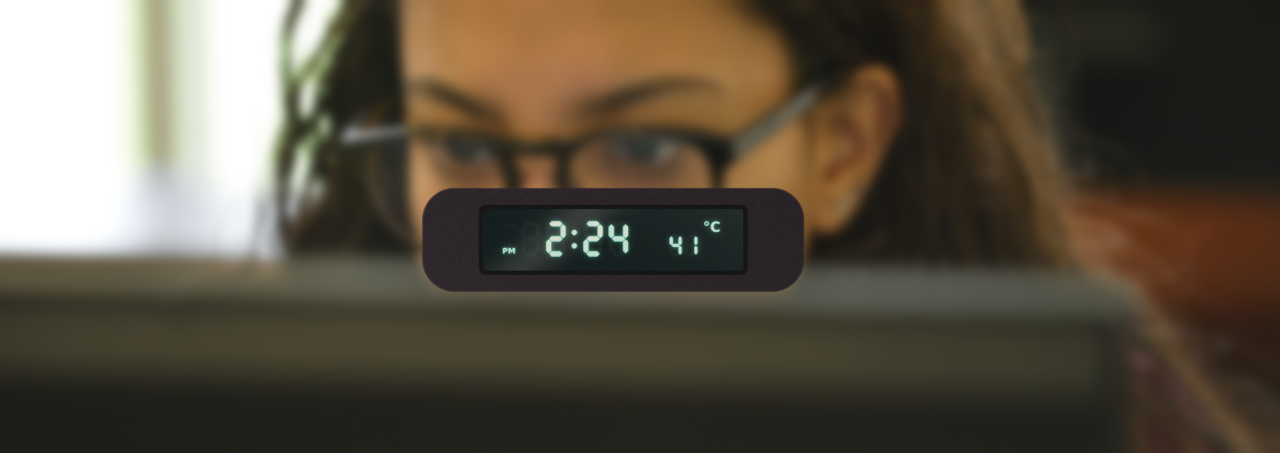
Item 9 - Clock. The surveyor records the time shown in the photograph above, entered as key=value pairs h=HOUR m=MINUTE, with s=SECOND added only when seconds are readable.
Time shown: h=2 m=24
